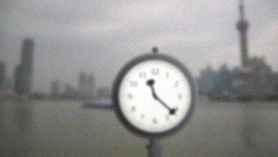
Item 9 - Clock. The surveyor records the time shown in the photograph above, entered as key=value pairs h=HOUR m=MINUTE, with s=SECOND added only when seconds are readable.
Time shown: h=11 m=22
